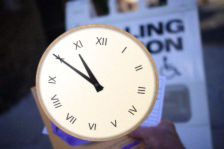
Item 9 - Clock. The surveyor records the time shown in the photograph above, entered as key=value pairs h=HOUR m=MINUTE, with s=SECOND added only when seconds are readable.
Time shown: h=10 m=50
